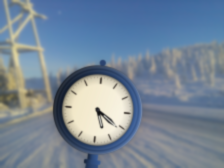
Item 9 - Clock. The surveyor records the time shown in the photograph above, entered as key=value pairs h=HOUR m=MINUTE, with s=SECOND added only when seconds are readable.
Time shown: h=5 m=21
